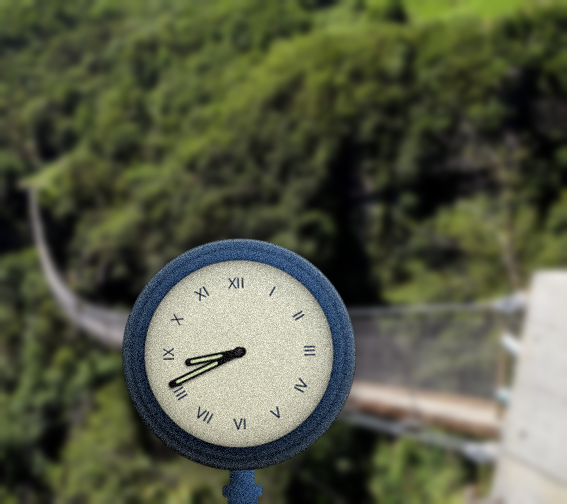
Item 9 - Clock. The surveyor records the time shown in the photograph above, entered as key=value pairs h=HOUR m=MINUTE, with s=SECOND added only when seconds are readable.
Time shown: h=8 m=41
